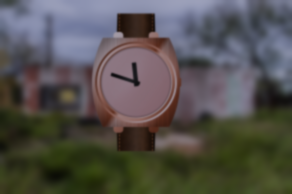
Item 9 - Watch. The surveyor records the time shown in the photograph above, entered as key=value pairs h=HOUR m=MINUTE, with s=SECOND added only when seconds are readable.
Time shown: h=11 m=48
